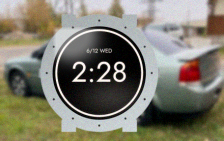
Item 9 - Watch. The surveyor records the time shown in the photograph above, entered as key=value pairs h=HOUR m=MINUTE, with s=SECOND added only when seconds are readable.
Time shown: h=2 m=28
